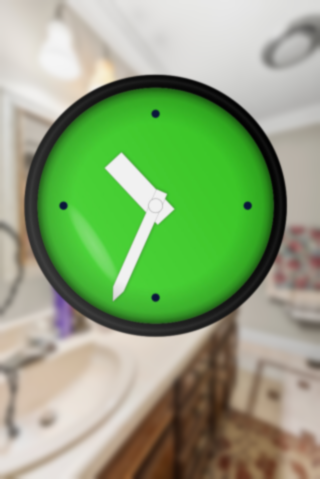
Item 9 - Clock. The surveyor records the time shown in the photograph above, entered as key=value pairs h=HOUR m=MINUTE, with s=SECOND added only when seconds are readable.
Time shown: h=10 m=34
